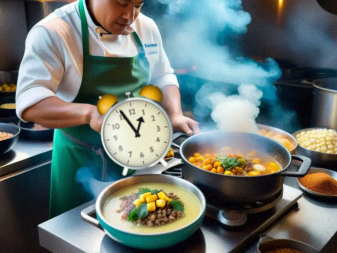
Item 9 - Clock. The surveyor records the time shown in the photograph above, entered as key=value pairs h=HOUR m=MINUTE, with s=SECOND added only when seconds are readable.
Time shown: h=12 m=56
